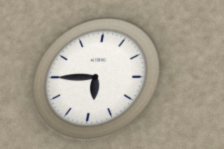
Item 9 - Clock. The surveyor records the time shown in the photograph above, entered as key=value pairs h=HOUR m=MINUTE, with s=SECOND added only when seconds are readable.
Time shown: h=5 m=45
